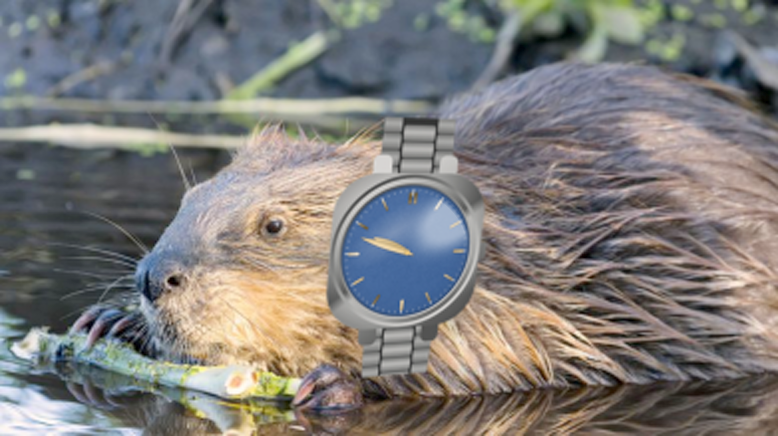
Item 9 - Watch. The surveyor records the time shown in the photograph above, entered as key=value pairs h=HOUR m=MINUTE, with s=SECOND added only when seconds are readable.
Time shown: h=9 m=48
